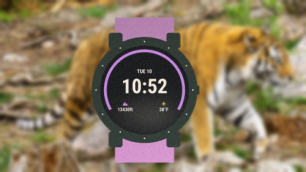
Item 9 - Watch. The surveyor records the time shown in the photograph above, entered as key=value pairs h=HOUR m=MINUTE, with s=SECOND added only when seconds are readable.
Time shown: h=10 m=52
